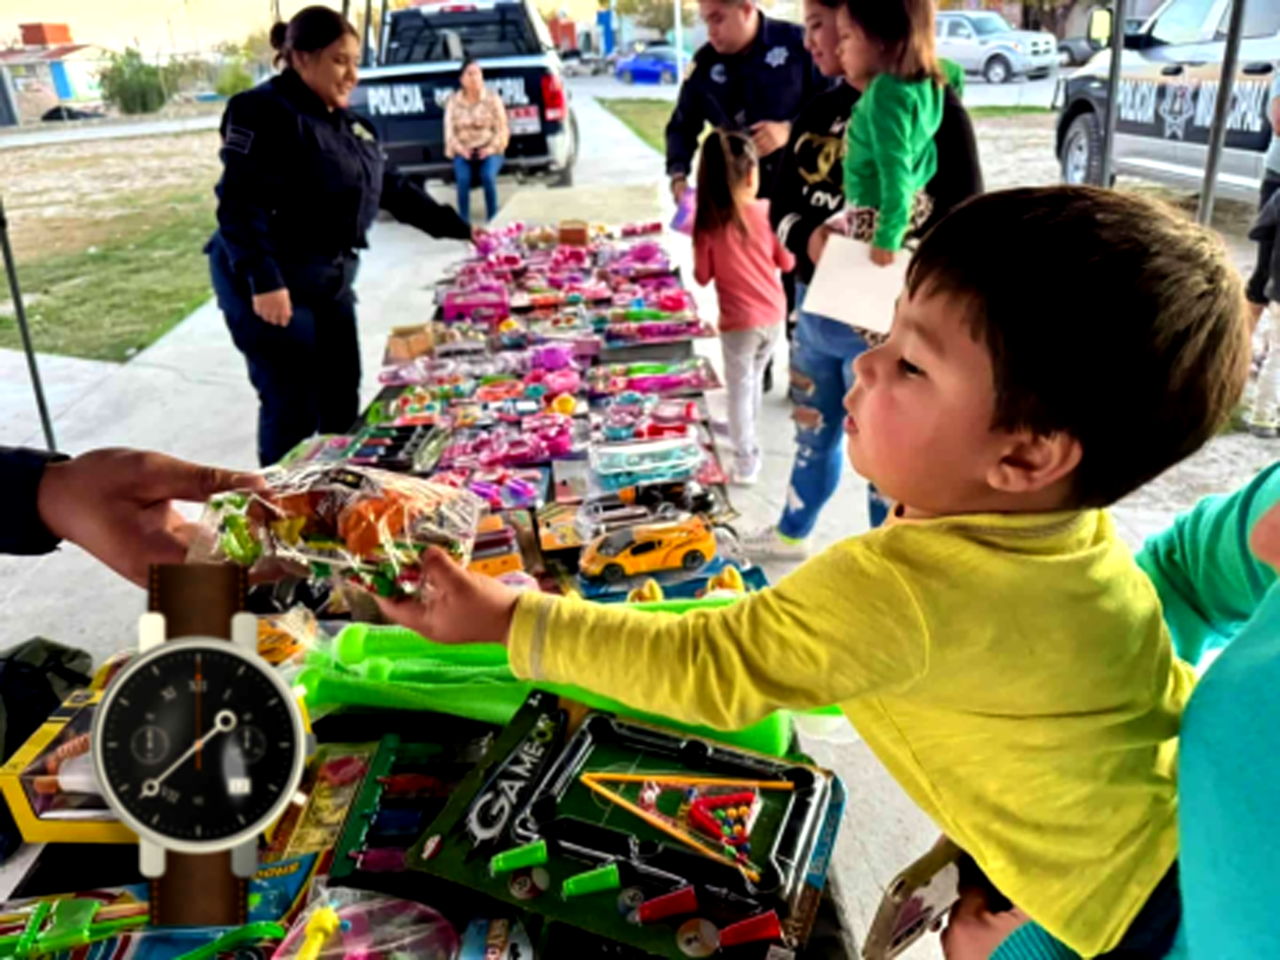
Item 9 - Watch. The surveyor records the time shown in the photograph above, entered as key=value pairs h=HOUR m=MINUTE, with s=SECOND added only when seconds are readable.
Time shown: h=1 m=38
